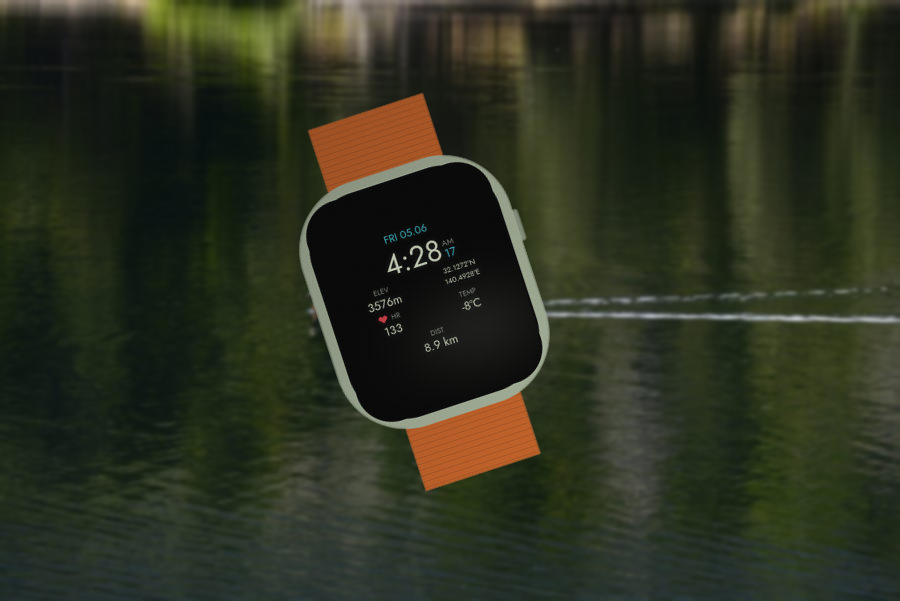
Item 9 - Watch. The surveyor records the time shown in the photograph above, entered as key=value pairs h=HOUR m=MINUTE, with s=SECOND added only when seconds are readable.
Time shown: h=4 m=28 s=17
